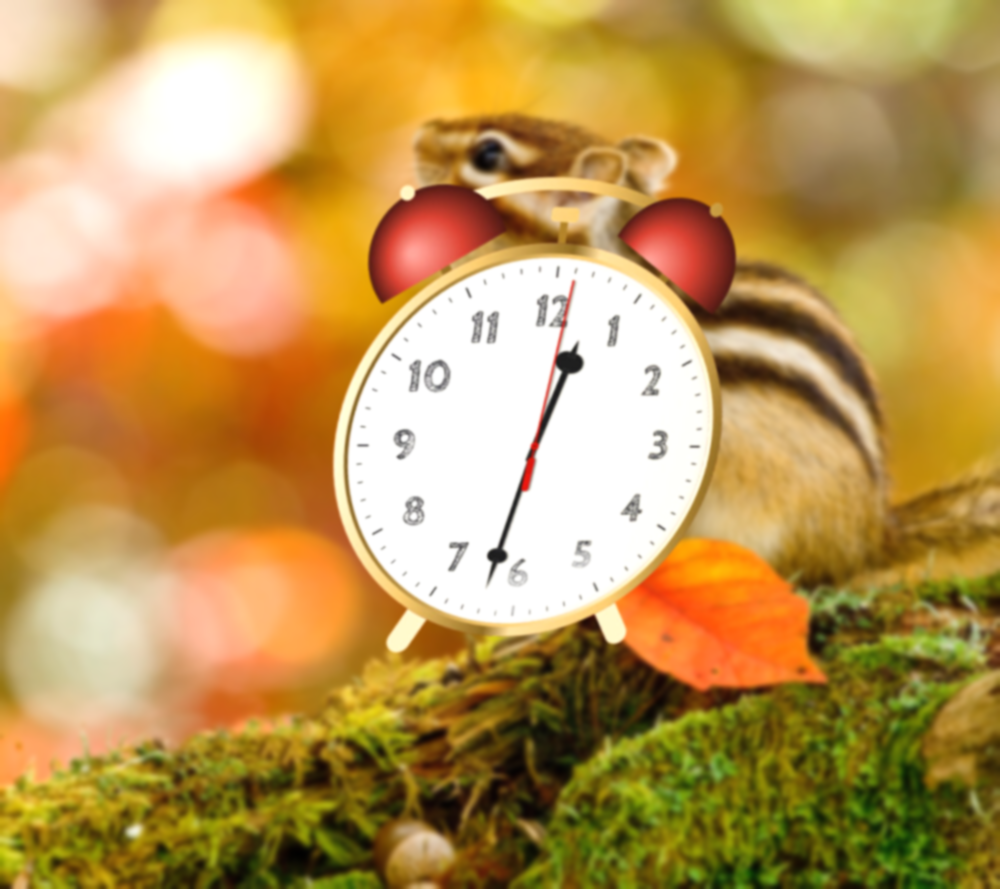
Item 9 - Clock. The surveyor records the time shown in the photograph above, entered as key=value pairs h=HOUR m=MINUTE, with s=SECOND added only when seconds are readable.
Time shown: h=12 m=32 s=1
